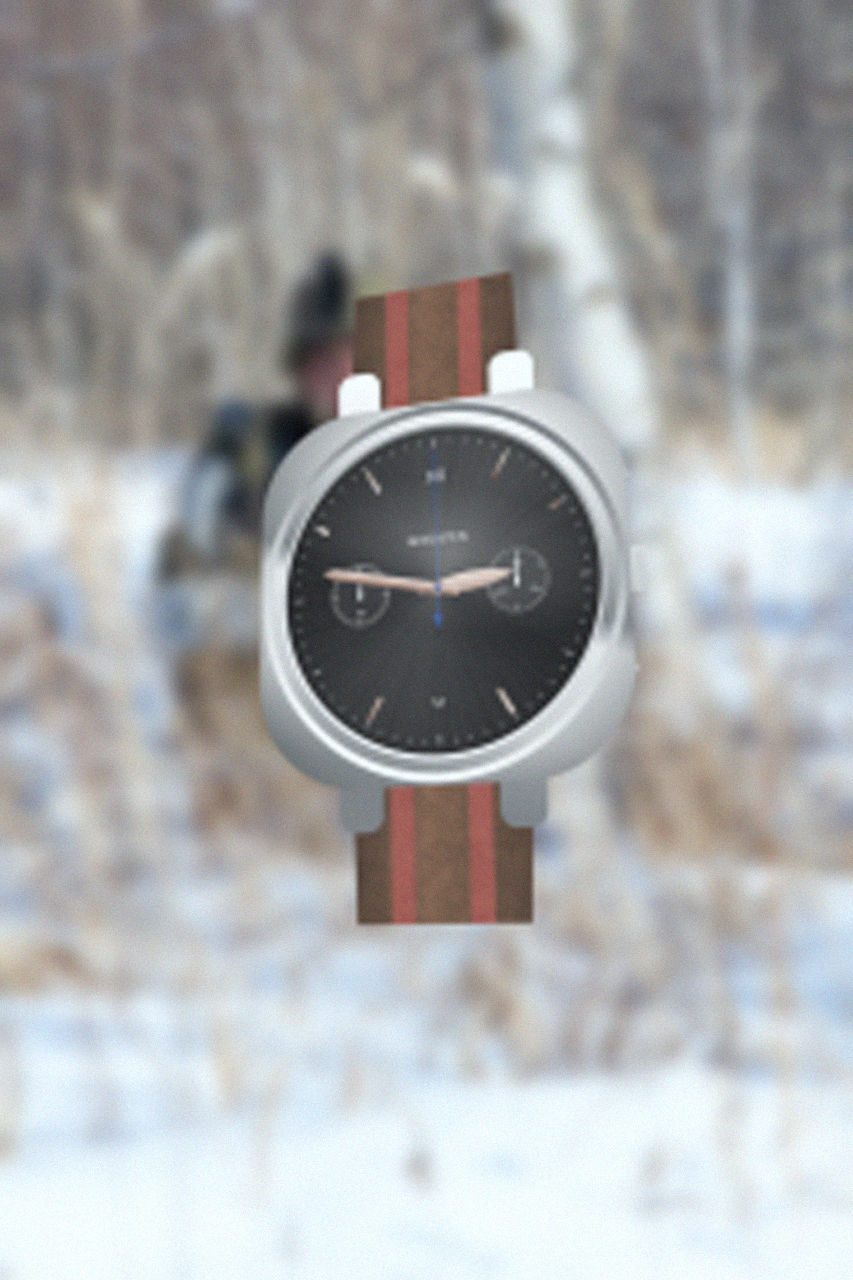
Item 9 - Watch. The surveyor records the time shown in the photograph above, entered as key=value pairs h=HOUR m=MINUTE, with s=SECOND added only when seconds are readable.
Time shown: h=2 m=47
